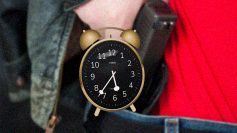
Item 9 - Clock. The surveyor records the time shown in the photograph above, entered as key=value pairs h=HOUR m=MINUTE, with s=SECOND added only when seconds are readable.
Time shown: h=5 m=37
